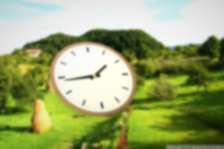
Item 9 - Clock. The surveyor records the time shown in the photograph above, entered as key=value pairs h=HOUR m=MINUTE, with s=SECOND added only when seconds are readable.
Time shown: h=1 m=44
